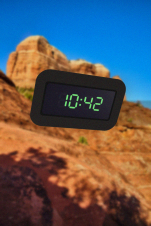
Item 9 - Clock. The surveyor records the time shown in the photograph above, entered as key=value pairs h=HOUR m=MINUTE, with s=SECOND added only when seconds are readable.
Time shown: h=10 m=42
